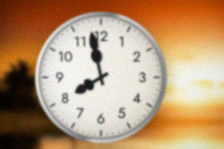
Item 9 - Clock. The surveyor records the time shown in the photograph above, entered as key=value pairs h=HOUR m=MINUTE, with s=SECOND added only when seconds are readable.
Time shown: h=7 m=58
